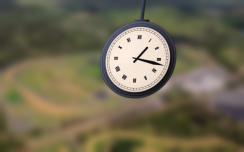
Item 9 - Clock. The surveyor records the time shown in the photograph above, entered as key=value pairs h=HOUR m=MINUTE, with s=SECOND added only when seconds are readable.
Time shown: h=1 m=17
